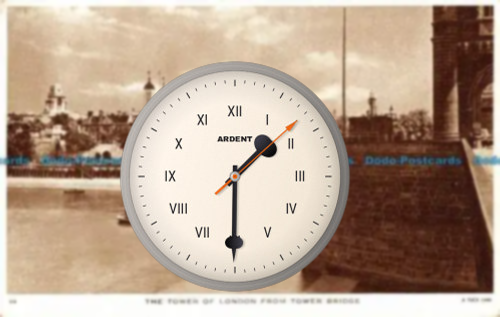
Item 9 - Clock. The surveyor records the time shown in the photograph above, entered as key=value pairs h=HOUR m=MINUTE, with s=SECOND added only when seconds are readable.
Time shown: h=1 m=30 s=8
